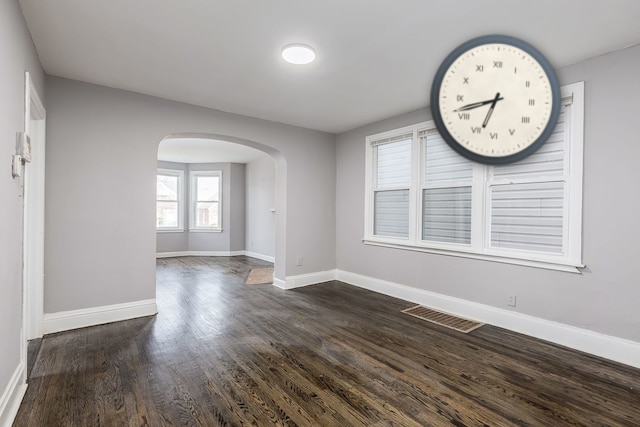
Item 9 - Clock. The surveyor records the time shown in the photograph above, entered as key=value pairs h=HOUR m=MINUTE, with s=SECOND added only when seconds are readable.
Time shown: h=6 m=42
